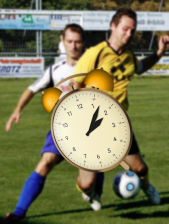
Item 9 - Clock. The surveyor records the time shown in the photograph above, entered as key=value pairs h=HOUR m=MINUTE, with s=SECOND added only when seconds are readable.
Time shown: h=2 m=7
